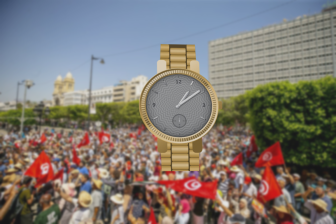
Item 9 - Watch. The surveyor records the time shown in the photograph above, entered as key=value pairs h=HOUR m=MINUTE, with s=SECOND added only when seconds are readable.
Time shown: h=1 m=9
